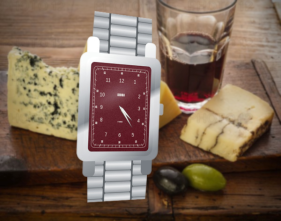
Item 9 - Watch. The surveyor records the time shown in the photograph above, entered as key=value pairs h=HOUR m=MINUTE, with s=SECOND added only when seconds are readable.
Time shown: h=4 m=24
